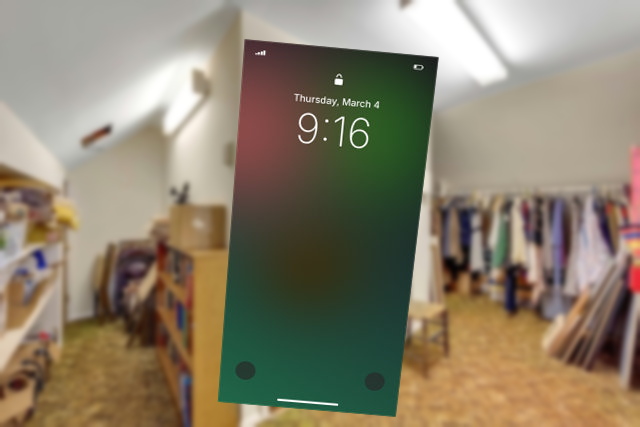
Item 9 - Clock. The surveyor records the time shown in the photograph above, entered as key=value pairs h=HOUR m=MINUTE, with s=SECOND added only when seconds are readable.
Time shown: h=9 m=16
